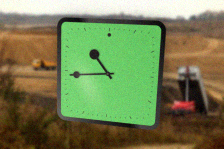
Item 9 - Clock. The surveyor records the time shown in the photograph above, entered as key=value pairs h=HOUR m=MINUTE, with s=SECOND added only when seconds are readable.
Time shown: h=10 m=44
